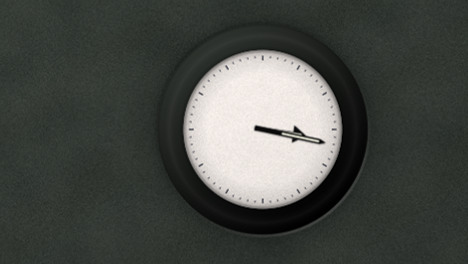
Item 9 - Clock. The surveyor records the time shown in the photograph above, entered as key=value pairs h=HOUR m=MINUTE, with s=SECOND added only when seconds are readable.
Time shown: h=3 m=17
